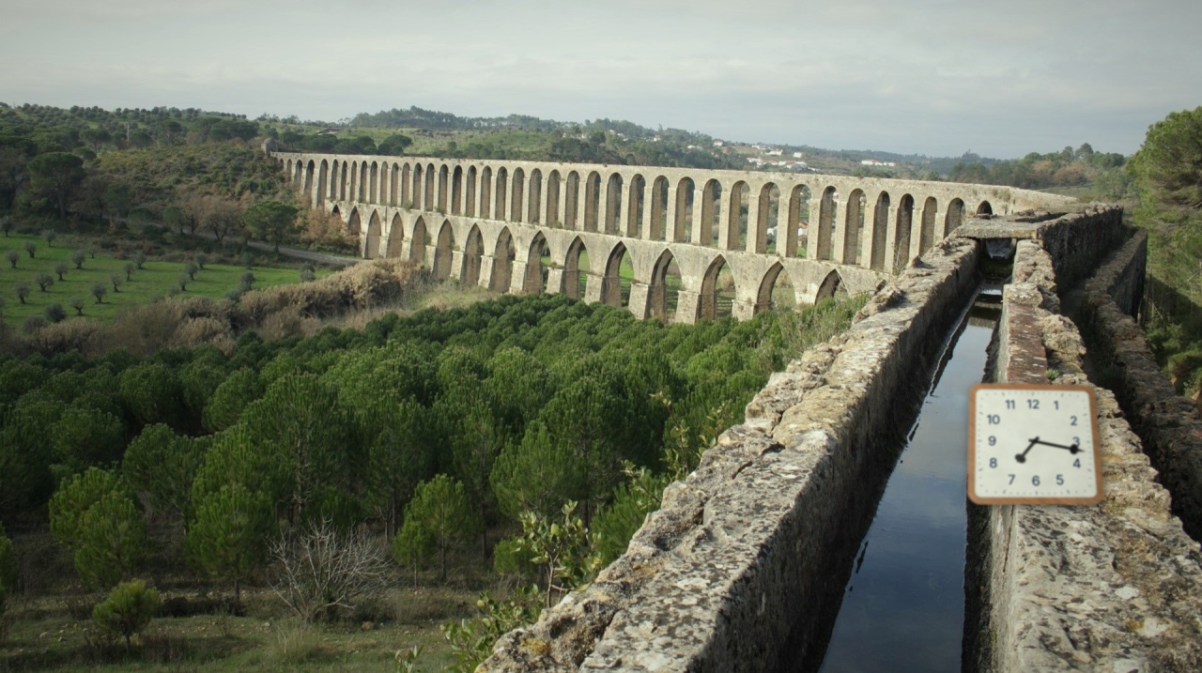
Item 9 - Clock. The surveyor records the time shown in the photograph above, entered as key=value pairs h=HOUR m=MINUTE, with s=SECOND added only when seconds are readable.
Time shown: h=7 m=17
